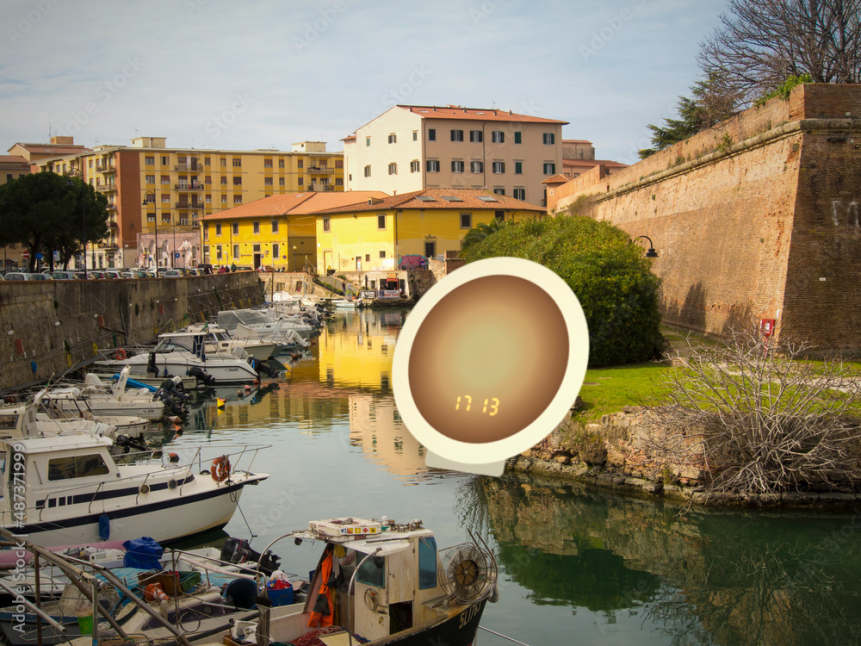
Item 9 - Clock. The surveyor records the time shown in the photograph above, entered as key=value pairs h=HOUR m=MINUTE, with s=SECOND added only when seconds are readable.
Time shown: h=17 m=13
